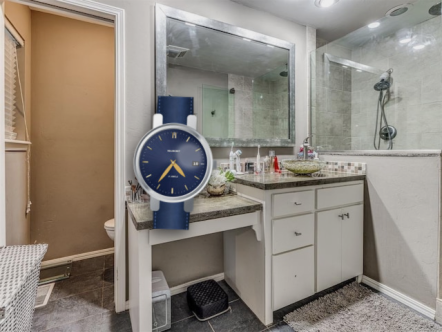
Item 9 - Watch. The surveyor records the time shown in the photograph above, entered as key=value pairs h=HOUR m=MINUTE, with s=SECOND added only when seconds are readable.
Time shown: h=4 m=36
